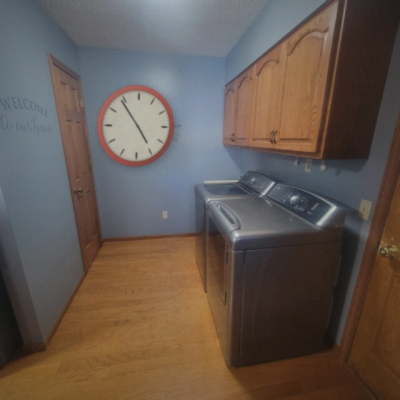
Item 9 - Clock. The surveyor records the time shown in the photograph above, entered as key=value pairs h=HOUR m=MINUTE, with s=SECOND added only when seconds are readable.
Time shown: h=4 m=54
